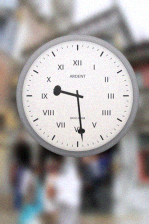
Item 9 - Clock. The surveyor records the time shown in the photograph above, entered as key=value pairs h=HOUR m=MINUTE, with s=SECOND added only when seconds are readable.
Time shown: h=9 m=29
